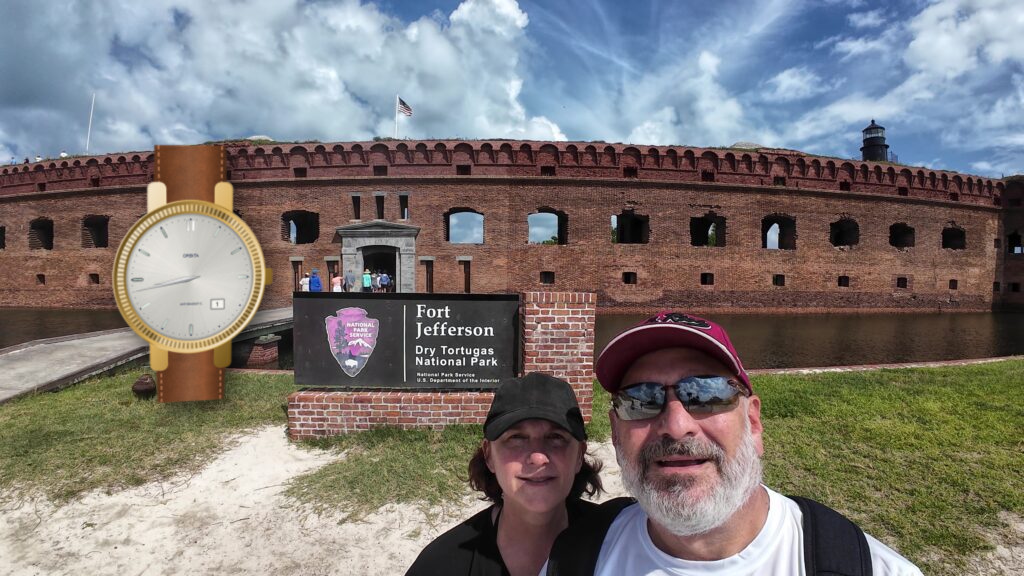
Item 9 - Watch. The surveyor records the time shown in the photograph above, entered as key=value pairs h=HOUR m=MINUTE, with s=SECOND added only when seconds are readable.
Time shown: h=8 m=43
